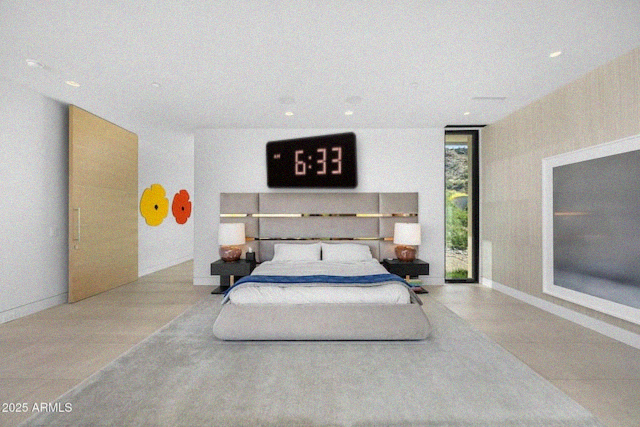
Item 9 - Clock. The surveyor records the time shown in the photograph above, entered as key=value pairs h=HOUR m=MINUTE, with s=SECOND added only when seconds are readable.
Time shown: h=6 m=33
